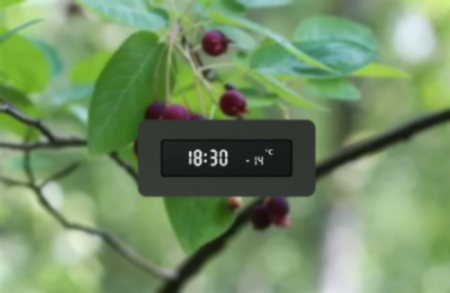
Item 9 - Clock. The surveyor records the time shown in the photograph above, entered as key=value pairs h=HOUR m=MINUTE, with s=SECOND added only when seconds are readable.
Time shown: h=18 m=30
